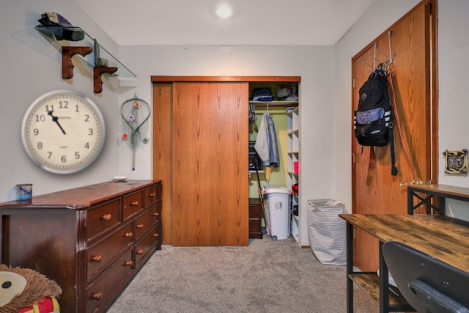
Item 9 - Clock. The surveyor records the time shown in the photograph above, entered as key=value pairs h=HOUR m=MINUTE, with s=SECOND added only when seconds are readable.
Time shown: h=10 m=54
